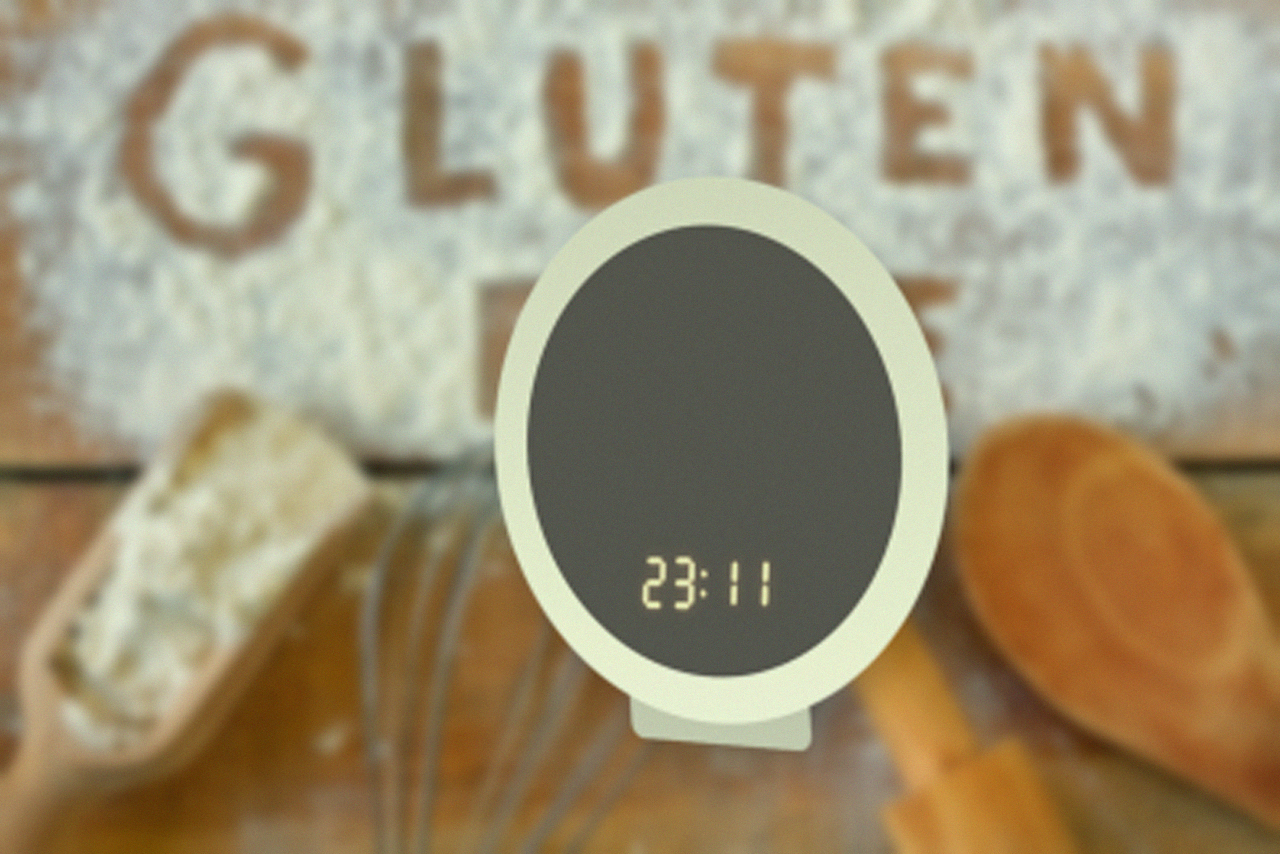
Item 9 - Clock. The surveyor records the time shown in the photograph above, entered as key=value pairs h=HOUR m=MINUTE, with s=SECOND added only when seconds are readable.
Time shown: h=23 m=11
